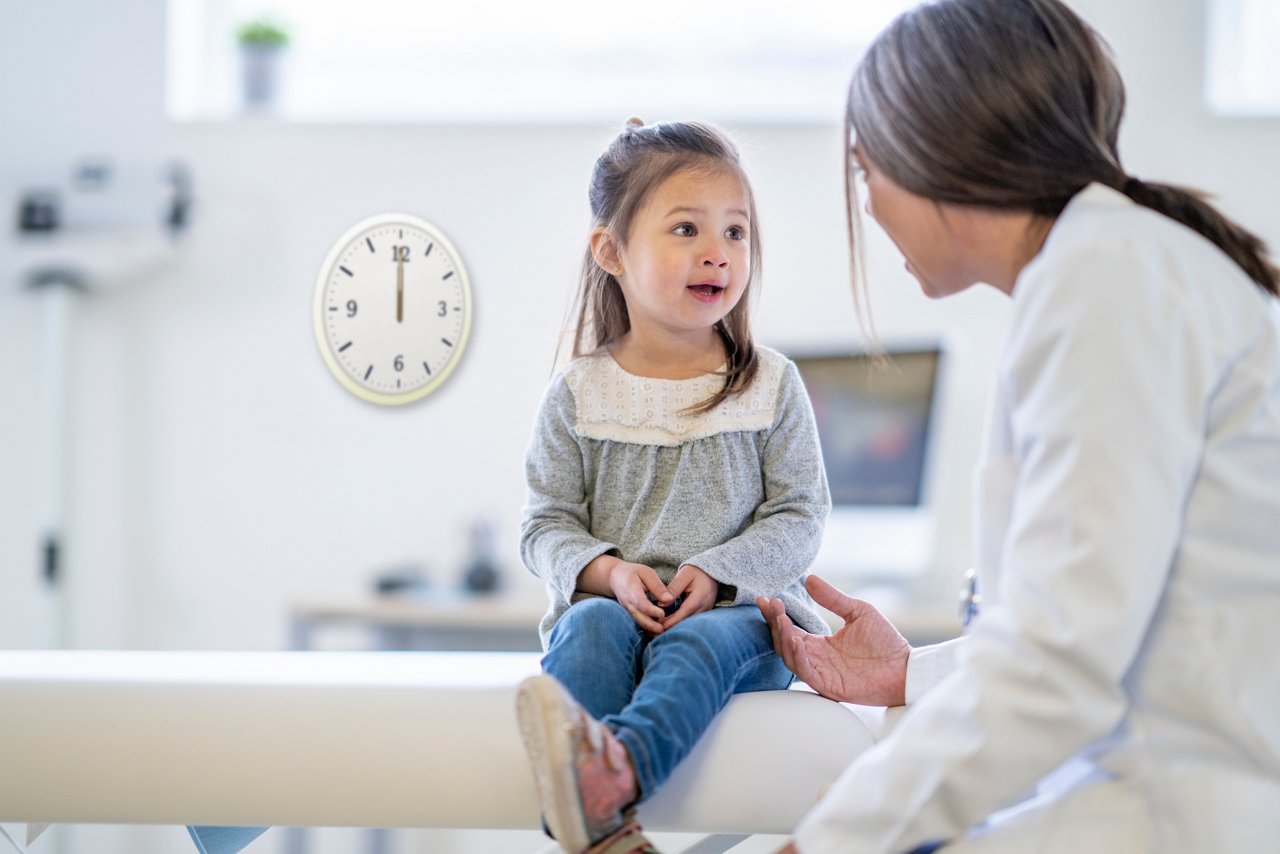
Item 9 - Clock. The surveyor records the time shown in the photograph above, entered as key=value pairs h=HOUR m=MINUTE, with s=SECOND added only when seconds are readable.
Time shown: h=12 m=0
